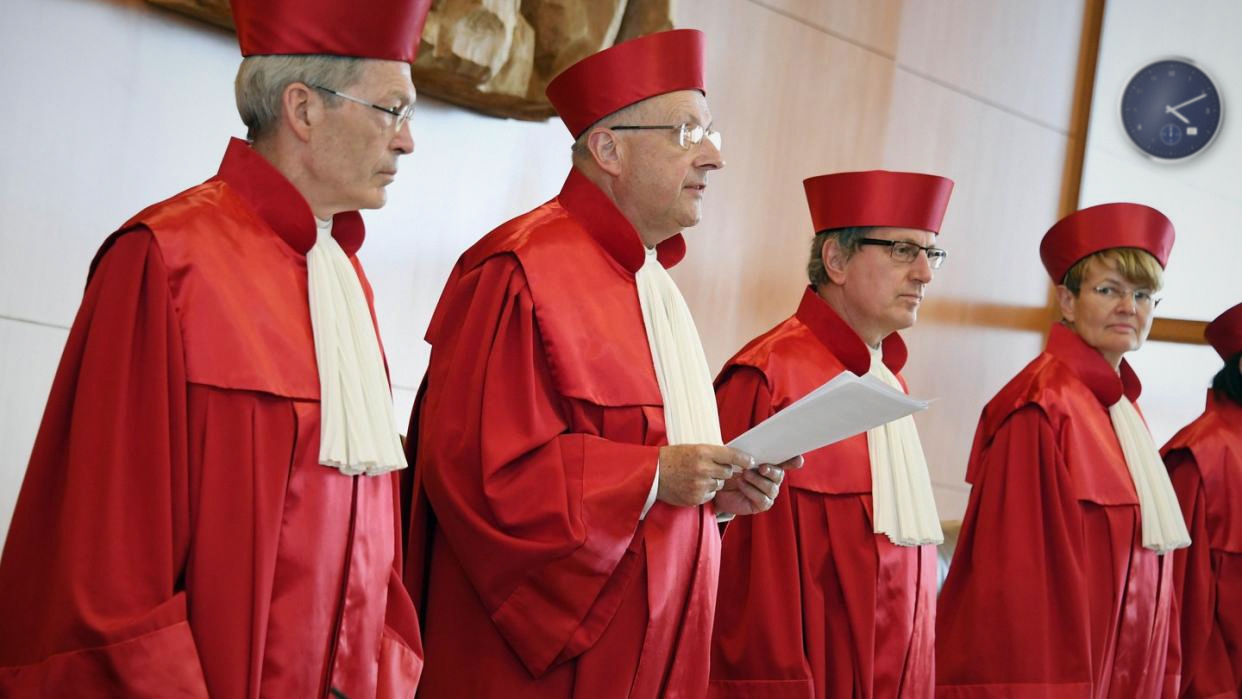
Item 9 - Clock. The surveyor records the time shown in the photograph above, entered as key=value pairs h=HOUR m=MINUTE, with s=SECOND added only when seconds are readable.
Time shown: h=4 m=11
